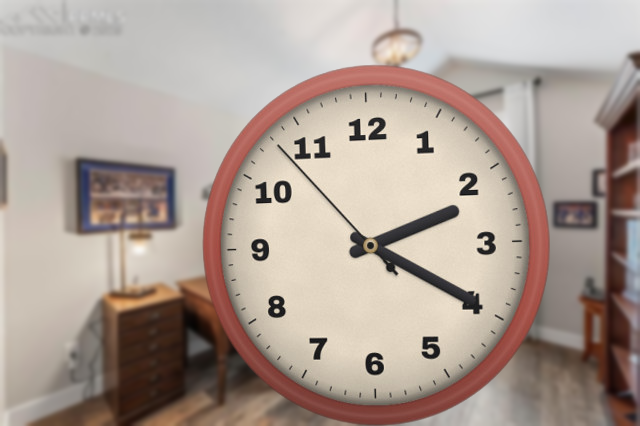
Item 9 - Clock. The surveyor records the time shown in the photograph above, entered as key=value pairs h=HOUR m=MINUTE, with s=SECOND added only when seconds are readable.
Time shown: h=2 m=19 s=53
